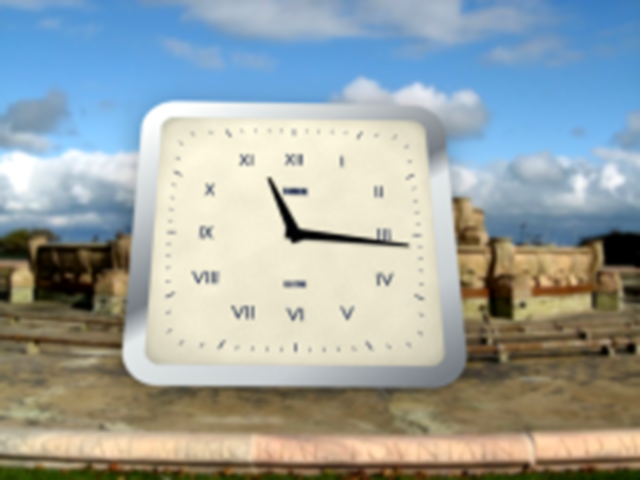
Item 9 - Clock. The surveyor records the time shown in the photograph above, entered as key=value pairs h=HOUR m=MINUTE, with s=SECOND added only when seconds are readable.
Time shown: h=11 m=16
